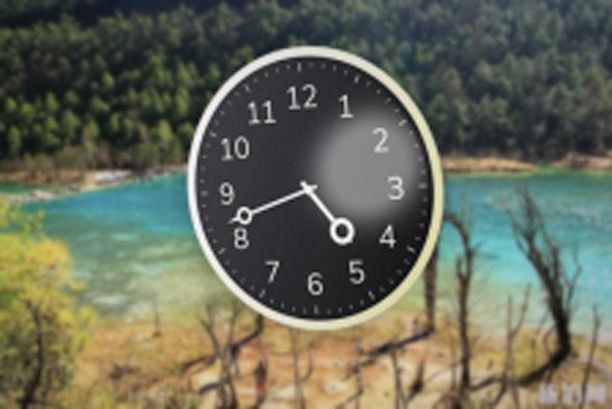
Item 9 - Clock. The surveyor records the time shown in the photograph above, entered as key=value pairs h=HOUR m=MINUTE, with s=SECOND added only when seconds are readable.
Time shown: h=4 m=42
